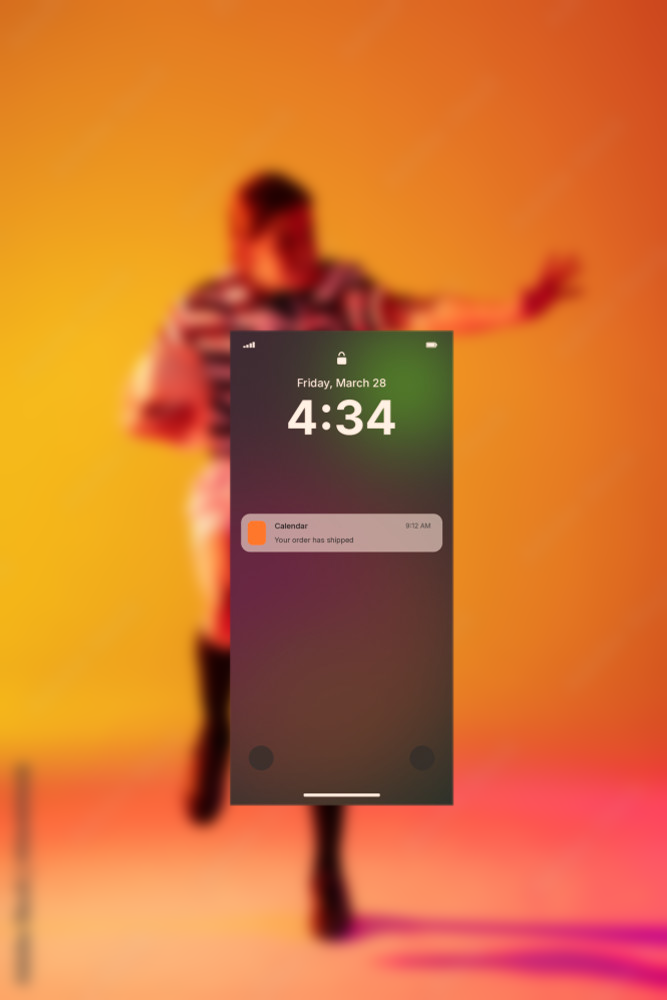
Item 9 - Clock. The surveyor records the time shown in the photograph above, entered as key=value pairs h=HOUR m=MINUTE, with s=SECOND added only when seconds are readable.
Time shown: h=4 m=34
